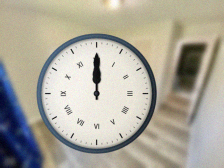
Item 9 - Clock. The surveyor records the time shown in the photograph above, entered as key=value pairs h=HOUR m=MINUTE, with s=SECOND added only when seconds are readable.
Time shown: h=12 m=0
